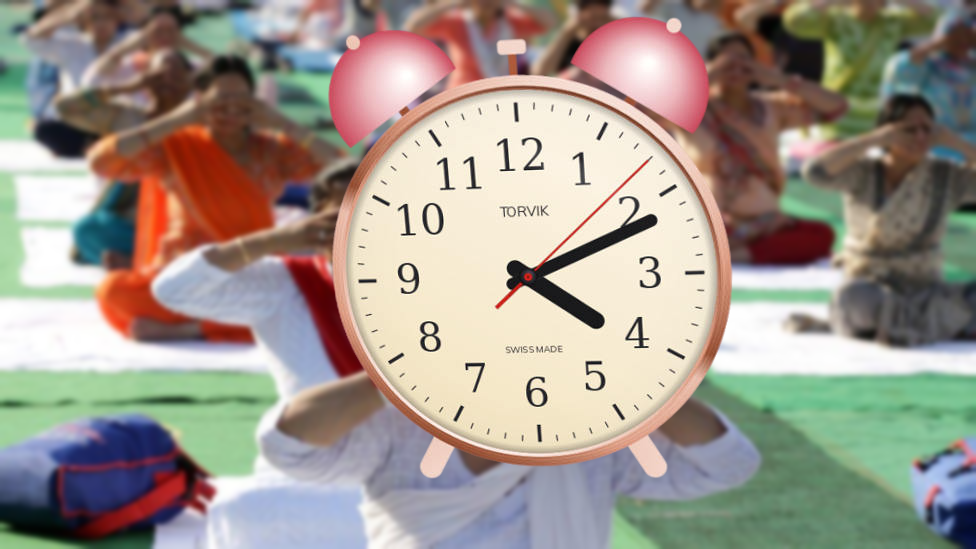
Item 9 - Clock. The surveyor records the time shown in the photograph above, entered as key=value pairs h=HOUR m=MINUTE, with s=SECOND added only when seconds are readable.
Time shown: h=4 m=11 s=8
